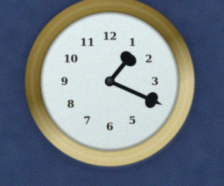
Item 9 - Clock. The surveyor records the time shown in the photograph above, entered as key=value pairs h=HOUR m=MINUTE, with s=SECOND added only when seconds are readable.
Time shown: h=1 m=19
